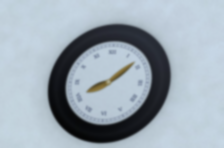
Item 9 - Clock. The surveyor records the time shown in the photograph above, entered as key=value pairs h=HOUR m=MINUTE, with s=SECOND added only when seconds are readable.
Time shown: h=8 m=8
